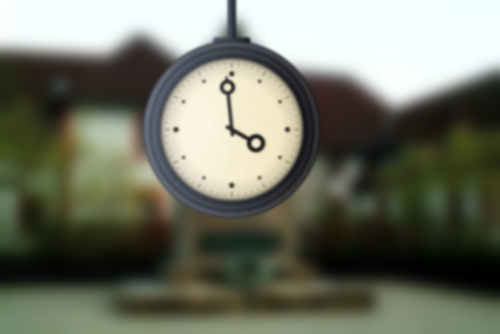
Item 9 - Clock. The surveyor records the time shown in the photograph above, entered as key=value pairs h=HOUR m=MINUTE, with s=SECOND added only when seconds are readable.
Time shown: h=3 m=59
